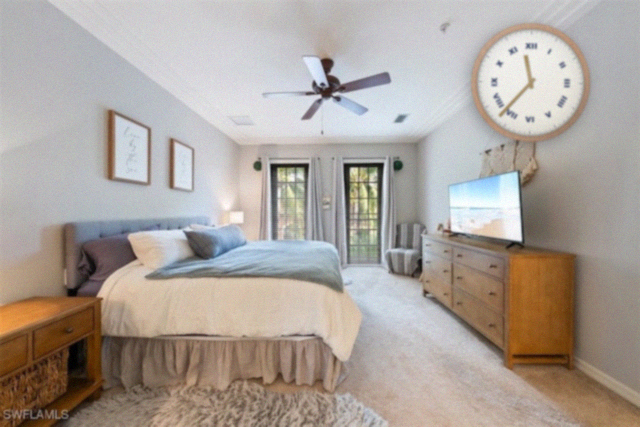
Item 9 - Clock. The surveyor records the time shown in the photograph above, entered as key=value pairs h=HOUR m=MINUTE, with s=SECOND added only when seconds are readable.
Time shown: h=11 m=37
